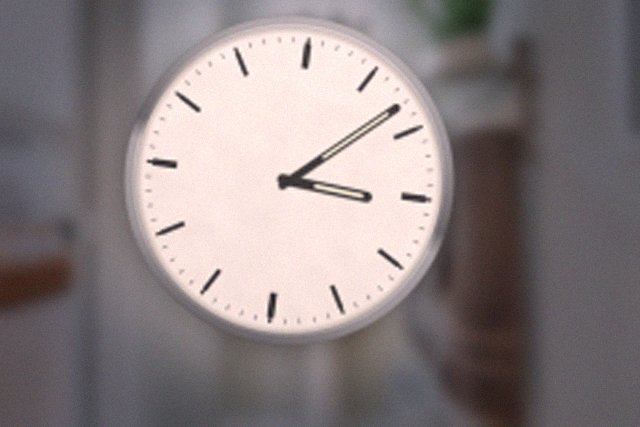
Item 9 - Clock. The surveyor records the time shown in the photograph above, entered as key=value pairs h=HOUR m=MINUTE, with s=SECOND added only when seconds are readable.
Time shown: h=3 m=8
